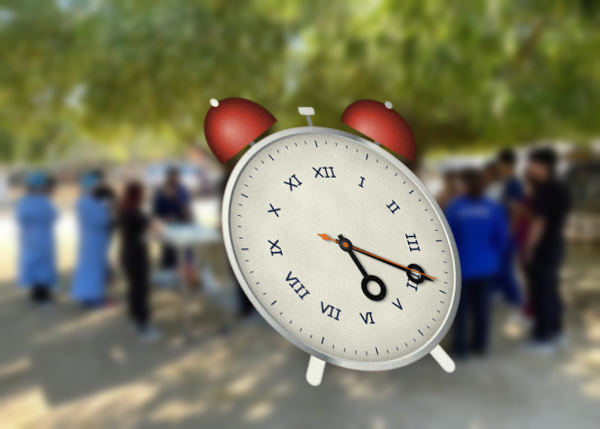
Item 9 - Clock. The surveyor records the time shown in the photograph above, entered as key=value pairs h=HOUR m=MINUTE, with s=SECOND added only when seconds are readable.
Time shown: h=5 m=19 s=19
